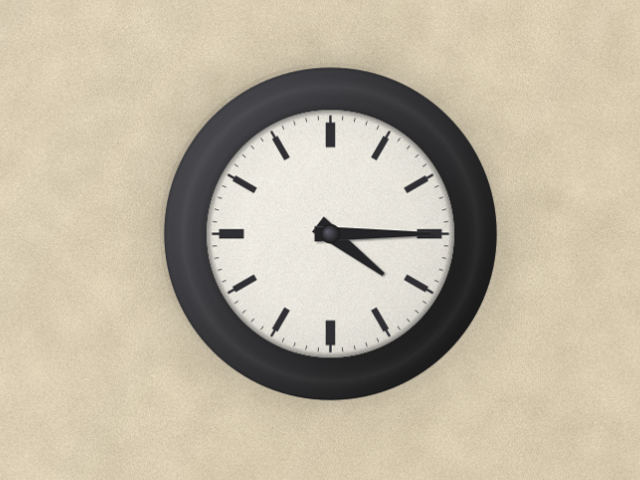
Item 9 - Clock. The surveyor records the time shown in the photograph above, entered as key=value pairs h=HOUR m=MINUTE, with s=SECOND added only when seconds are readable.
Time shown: h=4 m=15
